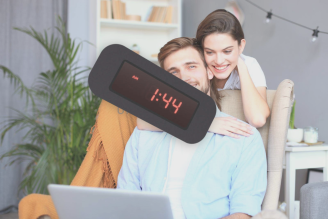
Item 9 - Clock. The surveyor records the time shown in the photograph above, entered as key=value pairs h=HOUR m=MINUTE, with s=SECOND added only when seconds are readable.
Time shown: h=1 m=44
